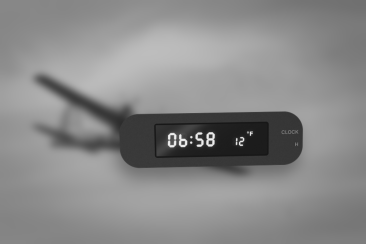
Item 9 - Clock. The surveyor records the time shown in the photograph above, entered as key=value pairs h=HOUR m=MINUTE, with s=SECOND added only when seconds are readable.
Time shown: h=6 m=58
